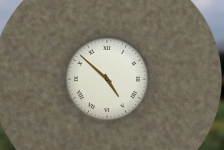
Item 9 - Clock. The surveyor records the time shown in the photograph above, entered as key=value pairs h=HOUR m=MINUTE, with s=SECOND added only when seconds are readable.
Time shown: h=4 m=52
